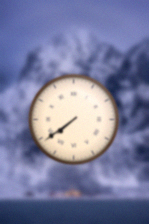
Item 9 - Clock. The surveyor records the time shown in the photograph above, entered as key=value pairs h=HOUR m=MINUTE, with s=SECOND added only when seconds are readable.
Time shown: h=7 m=39
